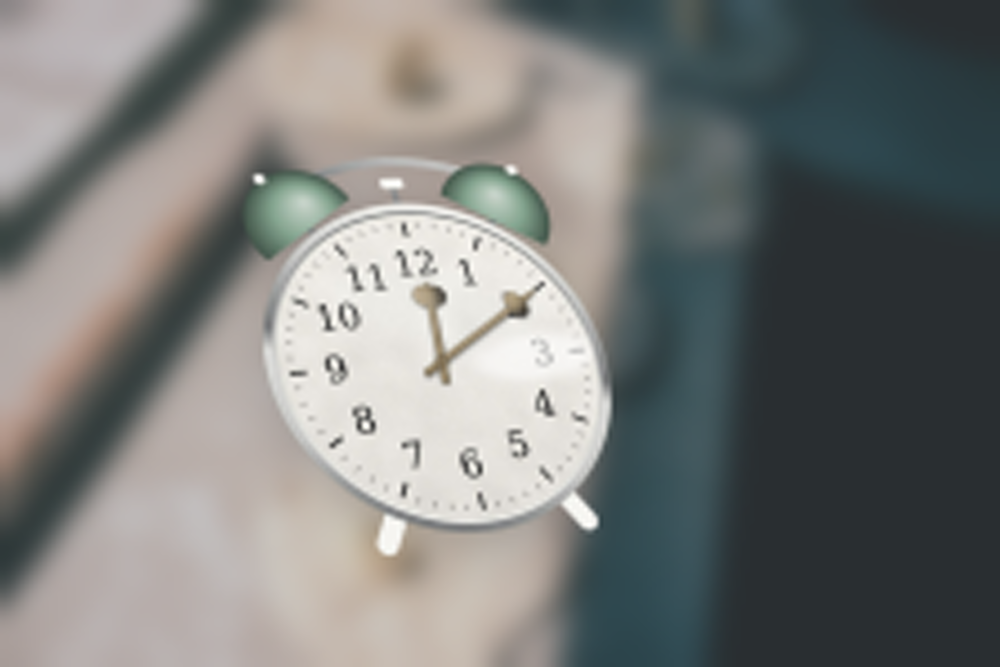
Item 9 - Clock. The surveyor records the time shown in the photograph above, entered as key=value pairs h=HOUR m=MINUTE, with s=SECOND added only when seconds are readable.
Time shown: h=12 m=10
